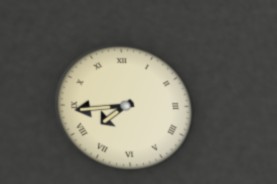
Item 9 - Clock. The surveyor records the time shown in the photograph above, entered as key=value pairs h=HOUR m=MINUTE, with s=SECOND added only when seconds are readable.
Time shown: h=7 m=44
